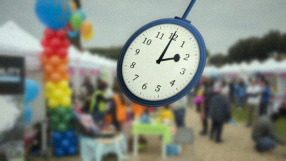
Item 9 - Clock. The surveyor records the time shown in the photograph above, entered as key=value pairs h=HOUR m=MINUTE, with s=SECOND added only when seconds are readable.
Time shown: h=2 m=0
